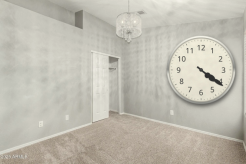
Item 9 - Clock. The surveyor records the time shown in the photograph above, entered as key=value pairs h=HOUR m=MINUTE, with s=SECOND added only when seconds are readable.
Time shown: h=4 m=21
